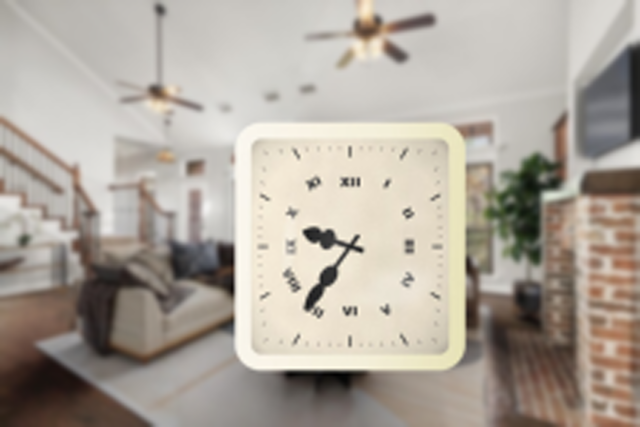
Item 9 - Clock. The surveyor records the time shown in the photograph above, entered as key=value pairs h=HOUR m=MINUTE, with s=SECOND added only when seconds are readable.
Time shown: h=9 m=36
